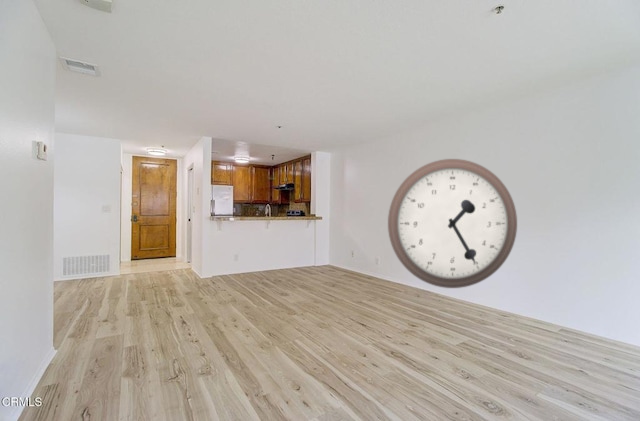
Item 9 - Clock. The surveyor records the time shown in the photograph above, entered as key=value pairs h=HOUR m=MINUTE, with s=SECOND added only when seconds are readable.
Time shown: h=1 m=25
